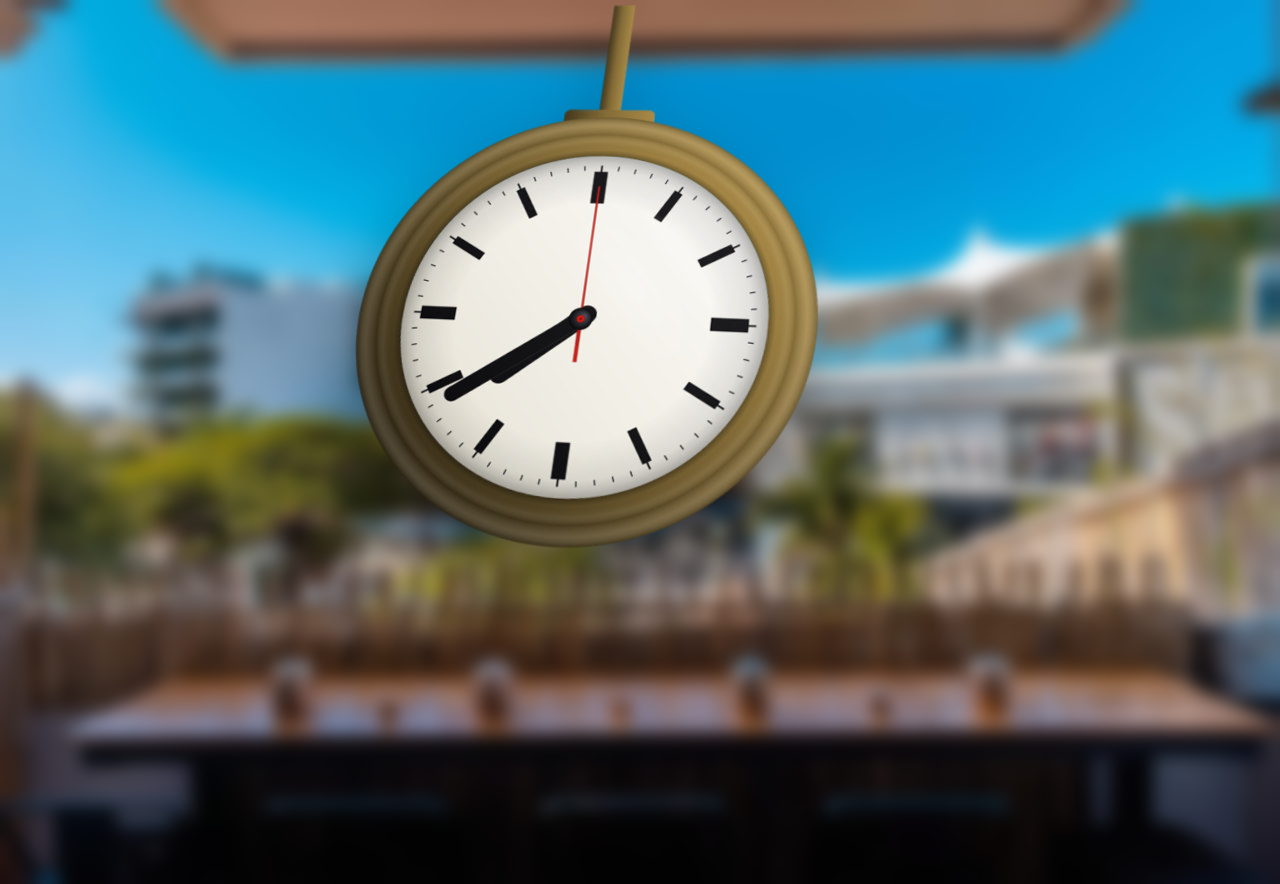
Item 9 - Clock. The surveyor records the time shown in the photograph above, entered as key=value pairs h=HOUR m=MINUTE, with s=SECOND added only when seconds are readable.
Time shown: h=7 m=39 s=0
